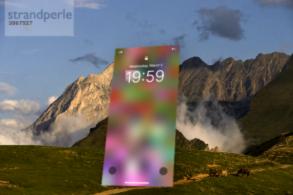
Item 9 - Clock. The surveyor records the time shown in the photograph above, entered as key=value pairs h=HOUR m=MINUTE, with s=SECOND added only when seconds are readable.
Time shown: h=19 m=59
